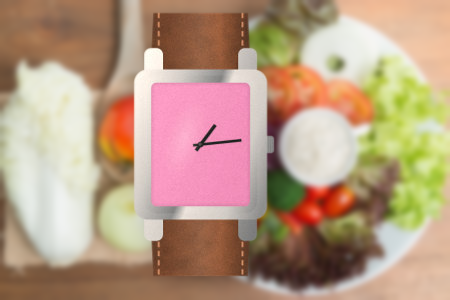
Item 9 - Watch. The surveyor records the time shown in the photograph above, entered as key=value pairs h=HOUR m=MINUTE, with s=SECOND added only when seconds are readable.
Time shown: h=1 m=14
